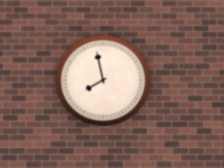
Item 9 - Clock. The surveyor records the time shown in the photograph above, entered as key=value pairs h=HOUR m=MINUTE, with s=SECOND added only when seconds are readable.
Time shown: h=7 m=58
